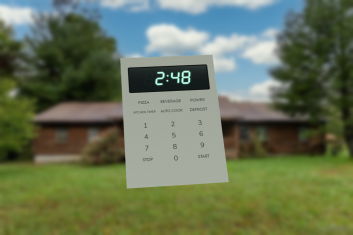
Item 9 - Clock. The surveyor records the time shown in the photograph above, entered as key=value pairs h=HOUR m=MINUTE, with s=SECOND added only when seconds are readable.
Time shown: h=2 m=48
